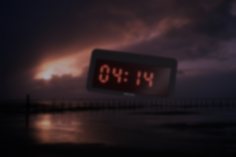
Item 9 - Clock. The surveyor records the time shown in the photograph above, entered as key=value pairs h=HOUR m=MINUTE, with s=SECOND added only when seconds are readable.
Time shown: h=4 m=14
